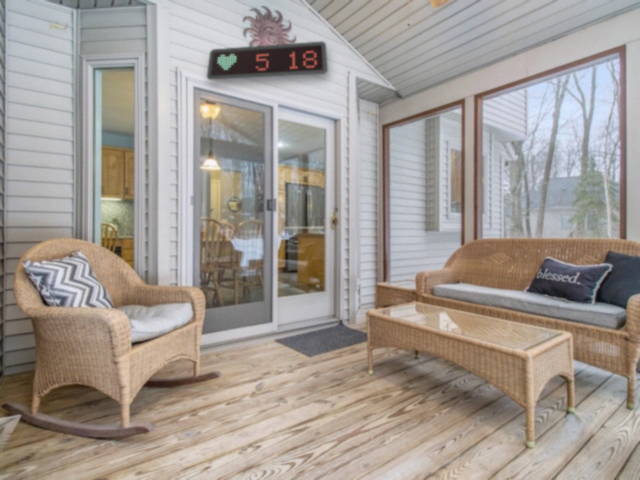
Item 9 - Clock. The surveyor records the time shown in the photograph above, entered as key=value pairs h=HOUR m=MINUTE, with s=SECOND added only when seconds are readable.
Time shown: h=5 m=18
